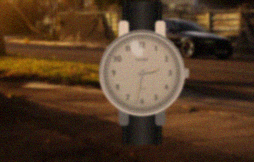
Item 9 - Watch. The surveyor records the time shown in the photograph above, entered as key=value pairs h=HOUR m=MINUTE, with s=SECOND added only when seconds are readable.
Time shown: h=2 m=32
